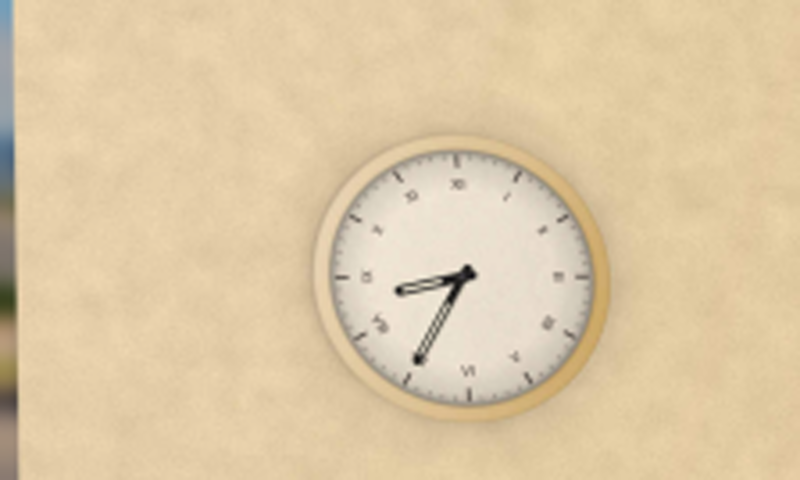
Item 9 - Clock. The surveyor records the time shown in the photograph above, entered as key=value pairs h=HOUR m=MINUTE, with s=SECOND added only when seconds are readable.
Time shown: h=8 m=35
